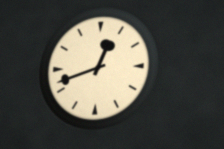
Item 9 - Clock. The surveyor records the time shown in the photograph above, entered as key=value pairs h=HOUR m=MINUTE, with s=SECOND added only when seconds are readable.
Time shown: h=12 m=42
